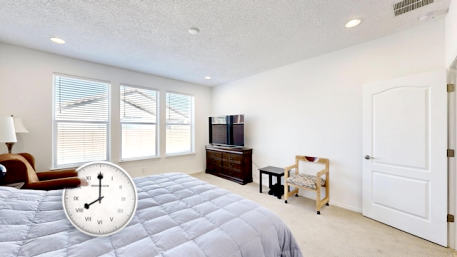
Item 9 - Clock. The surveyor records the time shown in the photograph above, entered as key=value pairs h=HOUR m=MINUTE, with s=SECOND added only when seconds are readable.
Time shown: h=8 m=0
